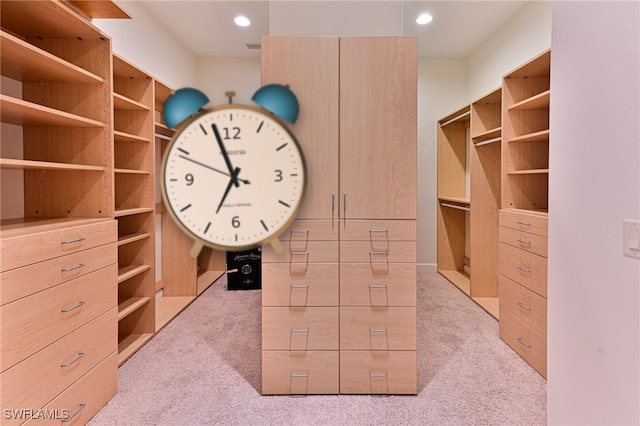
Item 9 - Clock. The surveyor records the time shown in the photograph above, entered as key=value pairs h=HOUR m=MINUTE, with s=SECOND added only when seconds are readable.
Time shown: h=6 m=56 s=49
